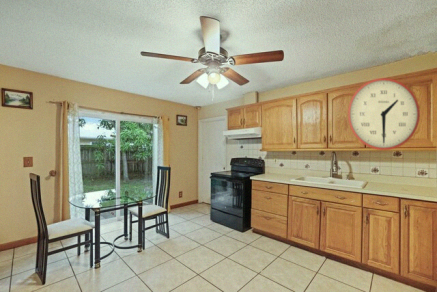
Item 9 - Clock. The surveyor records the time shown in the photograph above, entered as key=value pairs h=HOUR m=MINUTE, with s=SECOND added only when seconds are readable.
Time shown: h=1 m=30
